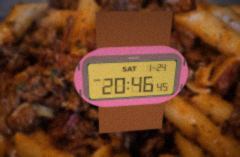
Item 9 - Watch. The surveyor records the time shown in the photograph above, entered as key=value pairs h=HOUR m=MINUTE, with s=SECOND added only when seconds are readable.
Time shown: h=20 m=46
